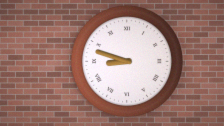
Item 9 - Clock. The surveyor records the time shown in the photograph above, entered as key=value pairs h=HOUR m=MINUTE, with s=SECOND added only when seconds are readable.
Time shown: h=8 m=48
